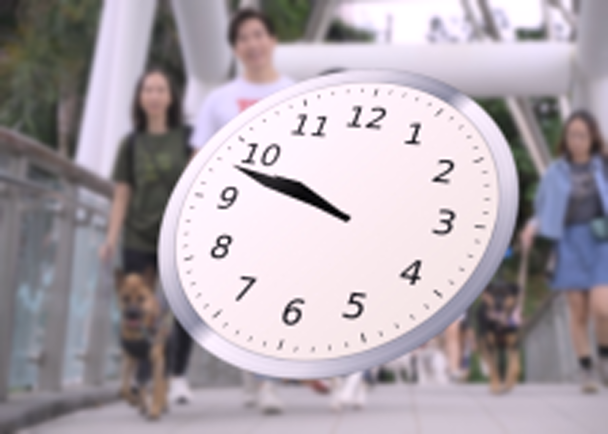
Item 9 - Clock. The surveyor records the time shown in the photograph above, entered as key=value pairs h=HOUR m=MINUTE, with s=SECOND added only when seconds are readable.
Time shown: h=9 m=48
